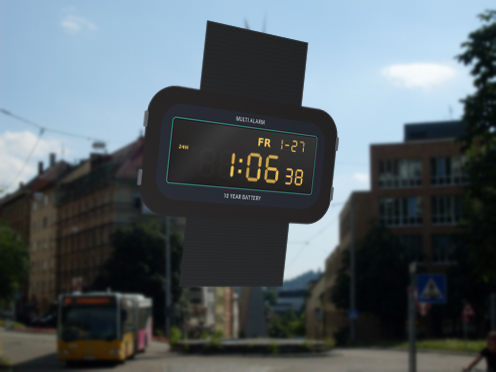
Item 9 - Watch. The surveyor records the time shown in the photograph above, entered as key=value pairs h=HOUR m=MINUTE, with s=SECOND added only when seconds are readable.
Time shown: h=1 m=6 s=38
